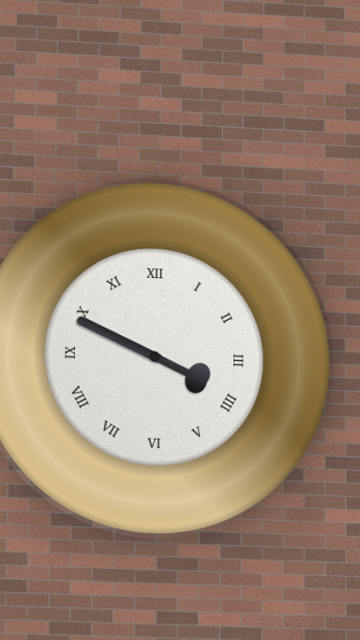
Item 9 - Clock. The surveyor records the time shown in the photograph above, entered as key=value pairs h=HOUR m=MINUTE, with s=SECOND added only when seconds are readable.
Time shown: h=3 m=49
